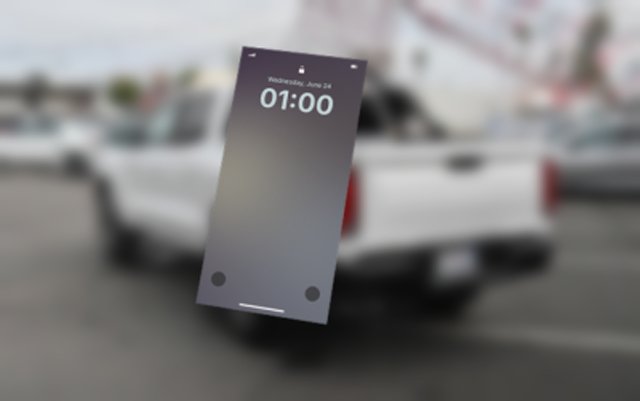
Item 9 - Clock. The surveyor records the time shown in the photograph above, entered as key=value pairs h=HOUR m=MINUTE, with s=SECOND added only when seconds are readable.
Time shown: h=1 m=0
